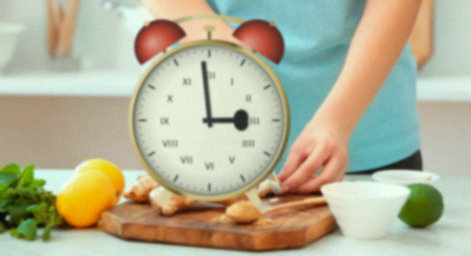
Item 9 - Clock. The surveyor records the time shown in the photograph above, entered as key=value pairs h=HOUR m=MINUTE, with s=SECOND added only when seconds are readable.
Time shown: h=2 m=59
